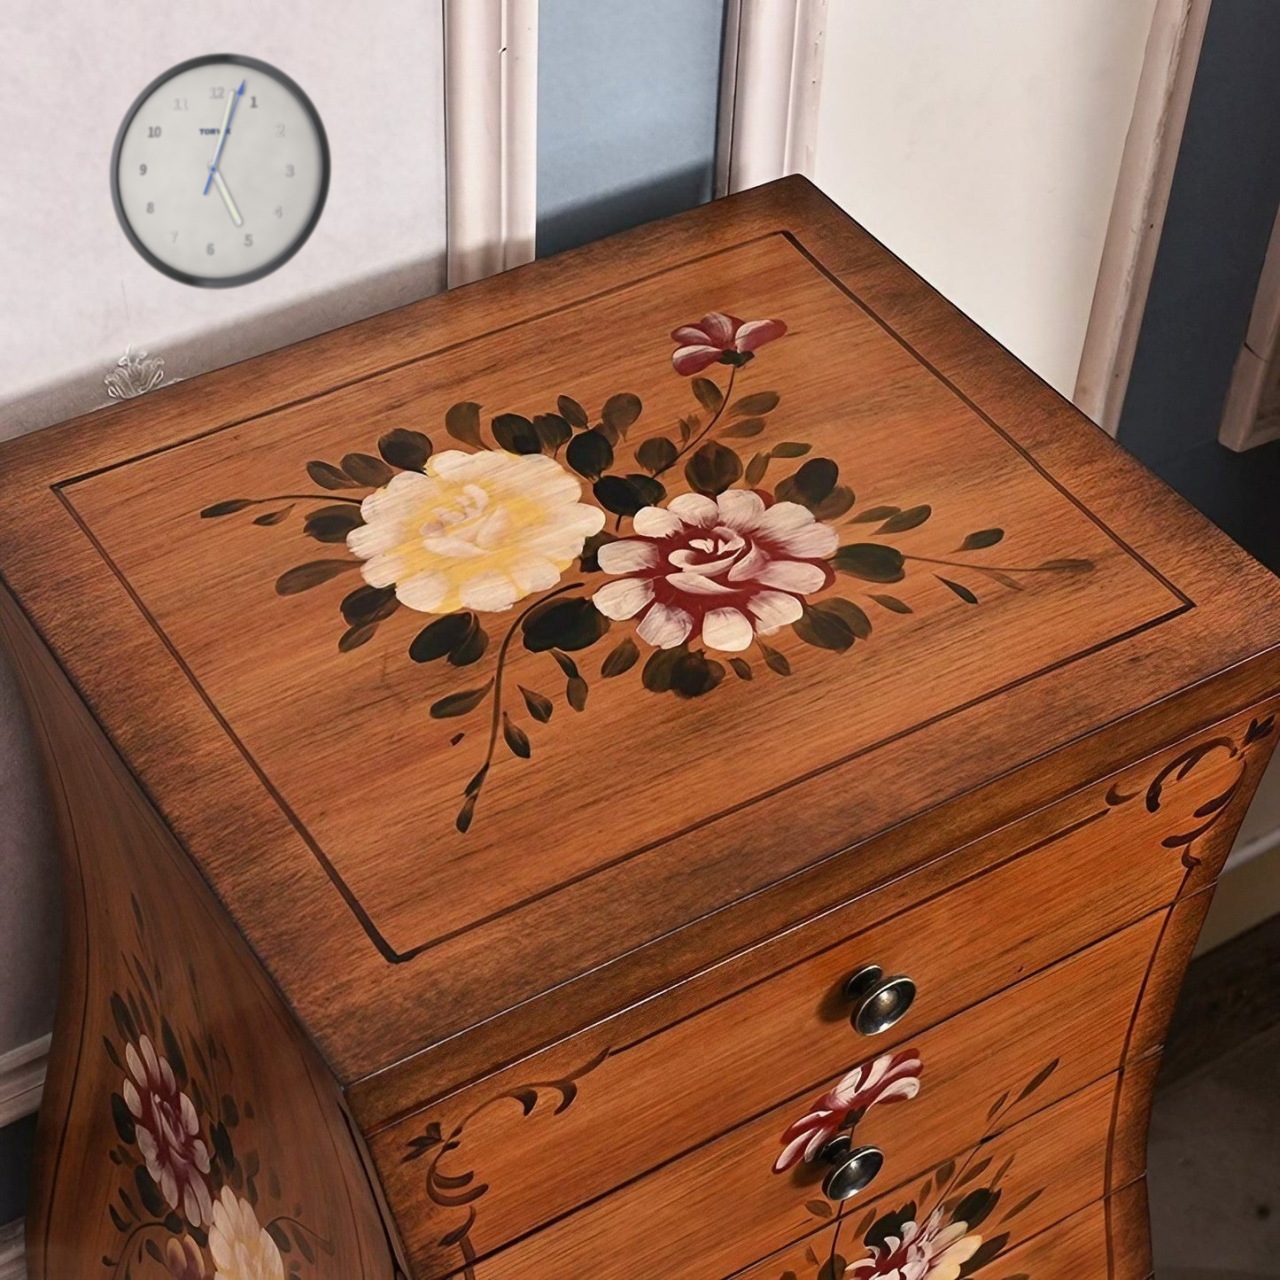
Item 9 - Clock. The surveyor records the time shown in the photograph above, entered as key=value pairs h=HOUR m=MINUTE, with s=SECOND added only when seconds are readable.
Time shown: h=5 m=2 s=3
